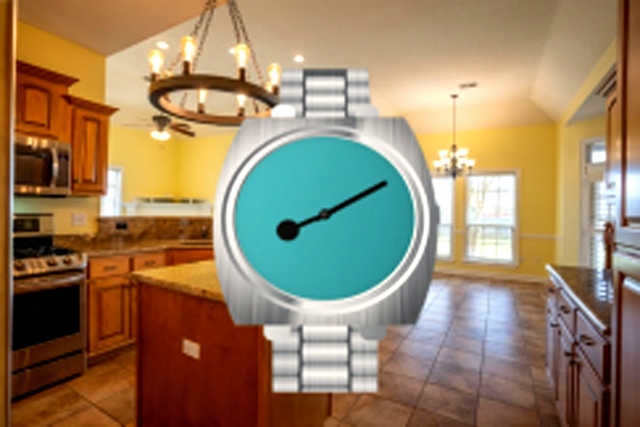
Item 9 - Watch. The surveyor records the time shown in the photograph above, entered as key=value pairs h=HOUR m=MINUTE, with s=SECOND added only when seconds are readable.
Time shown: h=8 m=10
